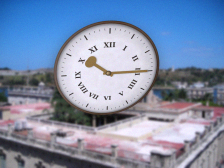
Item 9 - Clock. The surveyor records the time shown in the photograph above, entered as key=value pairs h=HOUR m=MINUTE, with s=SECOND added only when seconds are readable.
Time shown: h=10 m=15
